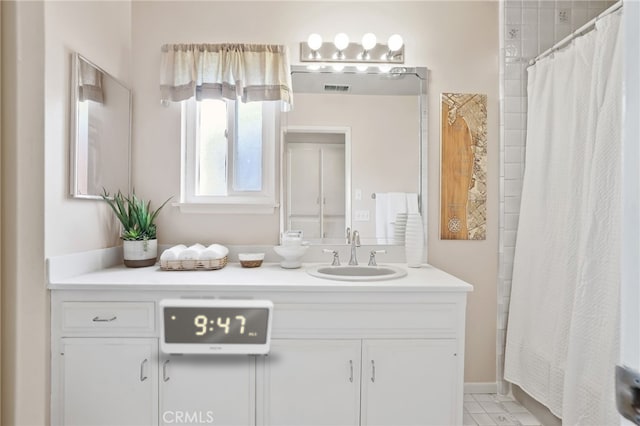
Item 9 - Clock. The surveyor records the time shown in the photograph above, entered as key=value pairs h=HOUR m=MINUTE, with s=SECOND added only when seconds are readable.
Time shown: h=9 m=47
